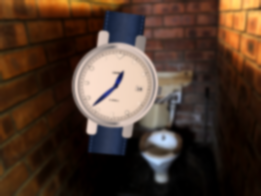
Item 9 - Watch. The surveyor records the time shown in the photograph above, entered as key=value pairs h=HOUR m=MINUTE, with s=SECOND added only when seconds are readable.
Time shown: h=12 m=37
